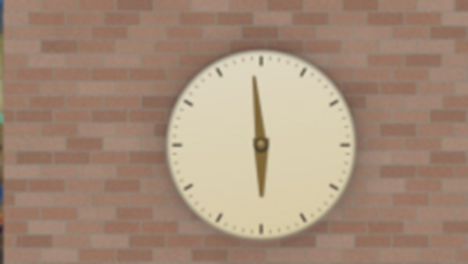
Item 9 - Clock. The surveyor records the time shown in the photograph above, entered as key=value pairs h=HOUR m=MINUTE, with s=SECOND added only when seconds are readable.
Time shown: h=5 m=59
